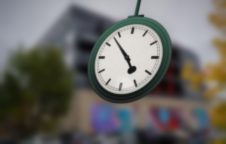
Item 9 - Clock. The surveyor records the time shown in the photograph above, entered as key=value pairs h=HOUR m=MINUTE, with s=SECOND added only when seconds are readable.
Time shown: h=4 m=53
